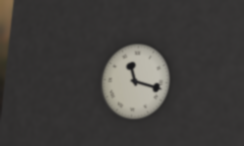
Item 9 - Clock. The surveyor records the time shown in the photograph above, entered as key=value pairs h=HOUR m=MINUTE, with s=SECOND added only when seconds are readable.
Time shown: h=11 m=17
